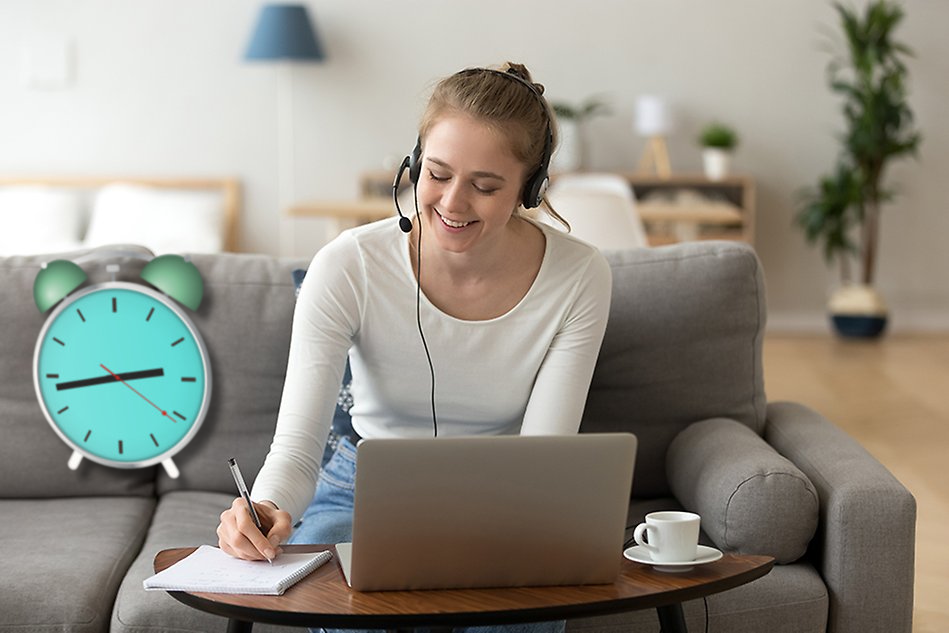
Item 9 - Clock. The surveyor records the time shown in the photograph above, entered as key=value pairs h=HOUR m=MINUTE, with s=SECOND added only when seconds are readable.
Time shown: h=2 m=43 s=21
